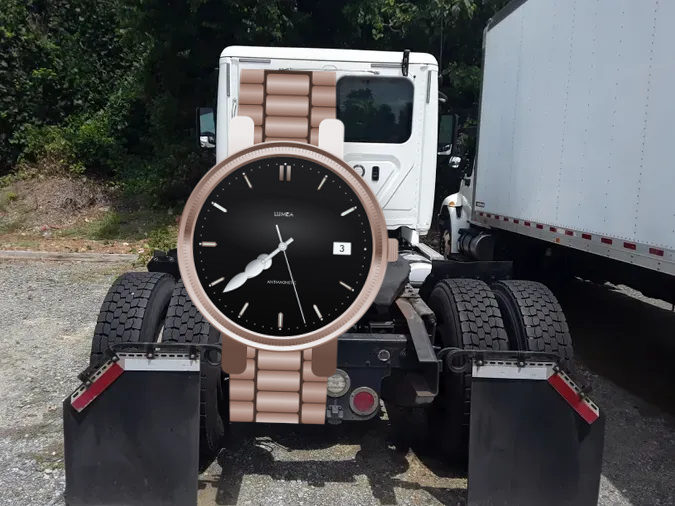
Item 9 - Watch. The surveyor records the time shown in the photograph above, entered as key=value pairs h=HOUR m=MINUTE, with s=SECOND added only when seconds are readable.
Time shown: h=7 m=38 s=27
